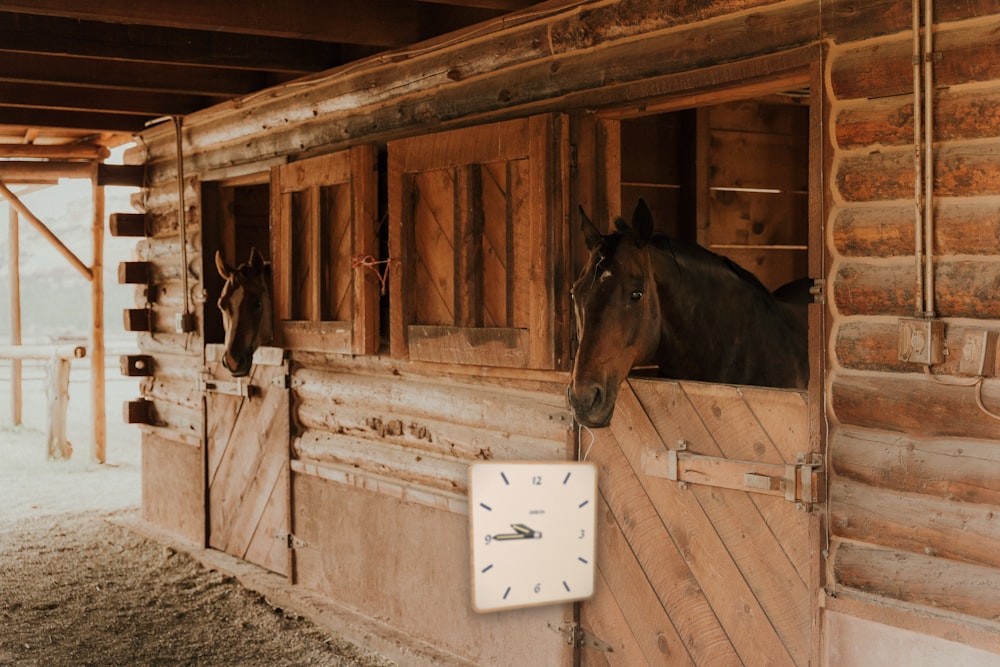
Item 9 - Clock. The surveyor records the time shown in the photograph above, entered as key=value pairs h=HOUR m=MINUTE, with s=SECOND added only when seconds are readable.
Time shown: h=9 m=45
